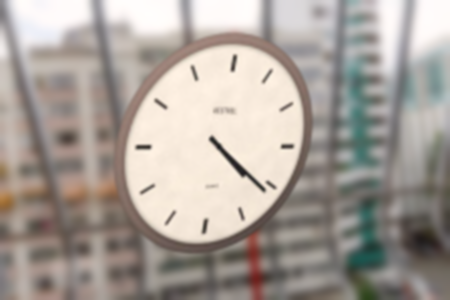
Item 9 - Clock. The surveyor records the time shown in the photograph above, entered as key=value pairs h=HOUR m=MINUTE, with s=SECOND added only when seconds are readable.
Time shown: h=4 m=21
